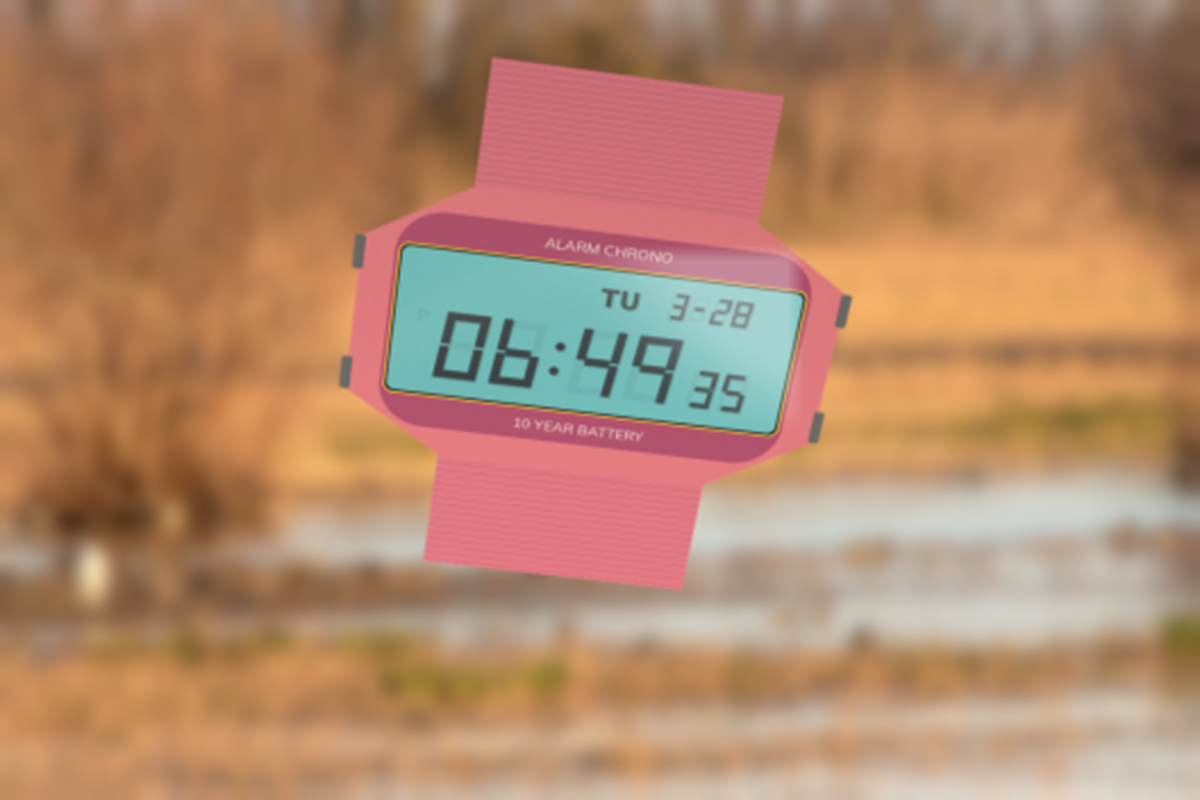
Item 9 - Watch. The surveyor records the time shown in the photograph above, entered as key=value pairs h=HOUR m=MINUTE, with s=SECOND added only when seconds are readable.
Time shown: h=6 m=49 s=35
